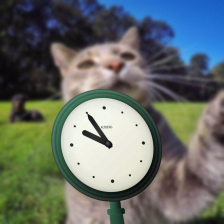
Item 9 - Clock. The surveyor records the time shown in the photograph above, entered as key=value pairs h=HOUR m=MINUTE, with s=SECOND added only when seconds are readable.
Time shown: h=9 m=55
